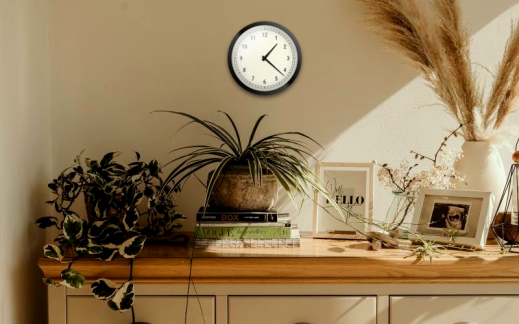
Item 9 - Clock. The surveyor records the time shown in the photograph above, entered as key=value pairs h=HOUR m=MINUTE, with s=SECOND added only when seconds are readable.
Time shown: h=1 m=22
